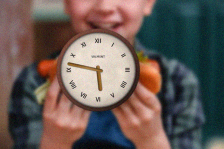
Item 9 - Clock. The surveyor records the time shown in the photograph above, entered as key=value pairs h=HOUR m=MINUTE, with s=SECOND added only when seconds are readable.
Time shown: h=5 m=47
